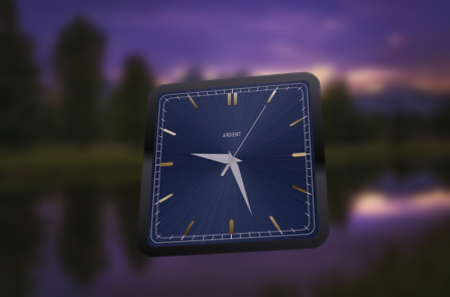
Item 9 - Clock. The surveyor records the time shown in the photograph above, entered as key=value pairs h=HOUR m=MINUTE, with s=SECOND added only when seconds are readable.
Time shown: h=9 m=27 s=5
